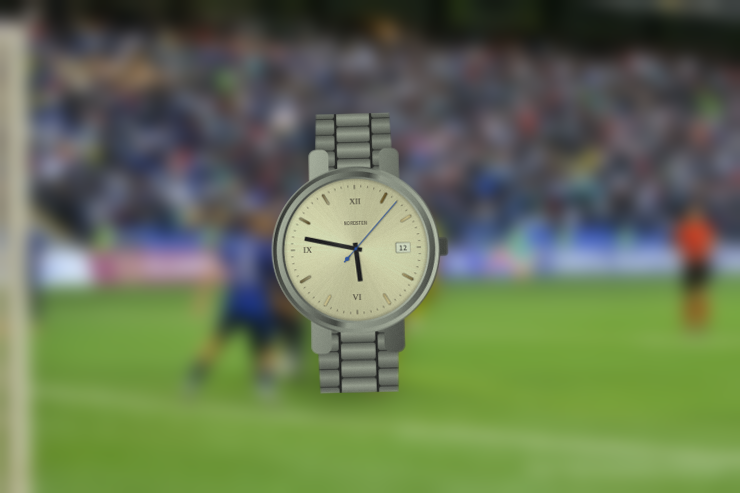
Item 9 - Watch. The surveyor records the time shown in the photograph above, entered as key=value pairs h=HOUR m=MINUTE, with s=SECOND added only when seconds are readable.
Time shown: h=5 m=47 s=7
